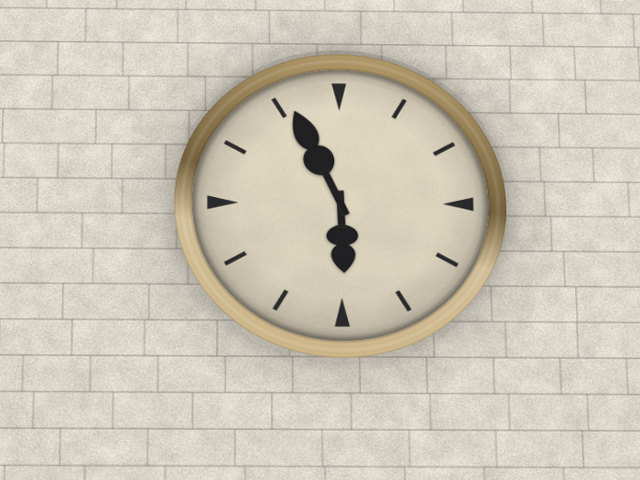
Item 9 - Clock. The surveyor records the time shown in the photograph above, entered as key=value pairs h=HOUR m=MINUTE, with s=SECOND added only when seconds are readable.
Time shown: h=5 m=56
